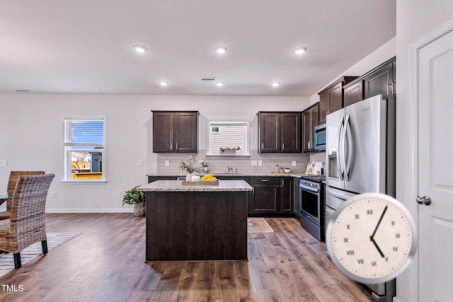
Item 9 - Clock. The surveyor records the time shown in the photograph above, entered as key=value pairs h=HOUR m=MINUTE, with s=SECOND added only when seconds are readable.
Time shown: h=5 m=5
